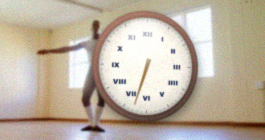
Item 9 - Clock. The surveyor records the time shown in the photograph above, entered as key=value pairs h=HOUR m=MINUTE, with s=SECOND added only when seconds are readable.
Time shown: h=6 m=33
